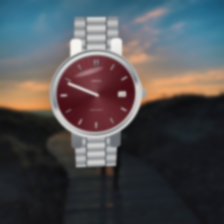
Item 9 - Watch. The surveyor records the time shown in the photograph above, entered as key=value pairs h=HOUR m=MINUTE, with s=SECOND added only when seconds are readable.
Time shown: h=9 m=49
